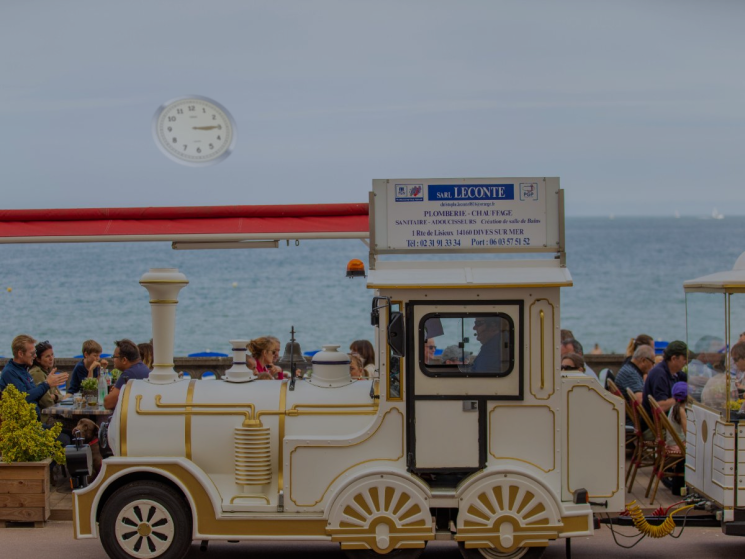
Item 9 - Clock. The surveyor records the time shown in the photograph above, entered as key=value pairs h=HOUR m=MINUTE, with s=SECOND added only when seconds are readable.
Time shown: h=3 m=15
